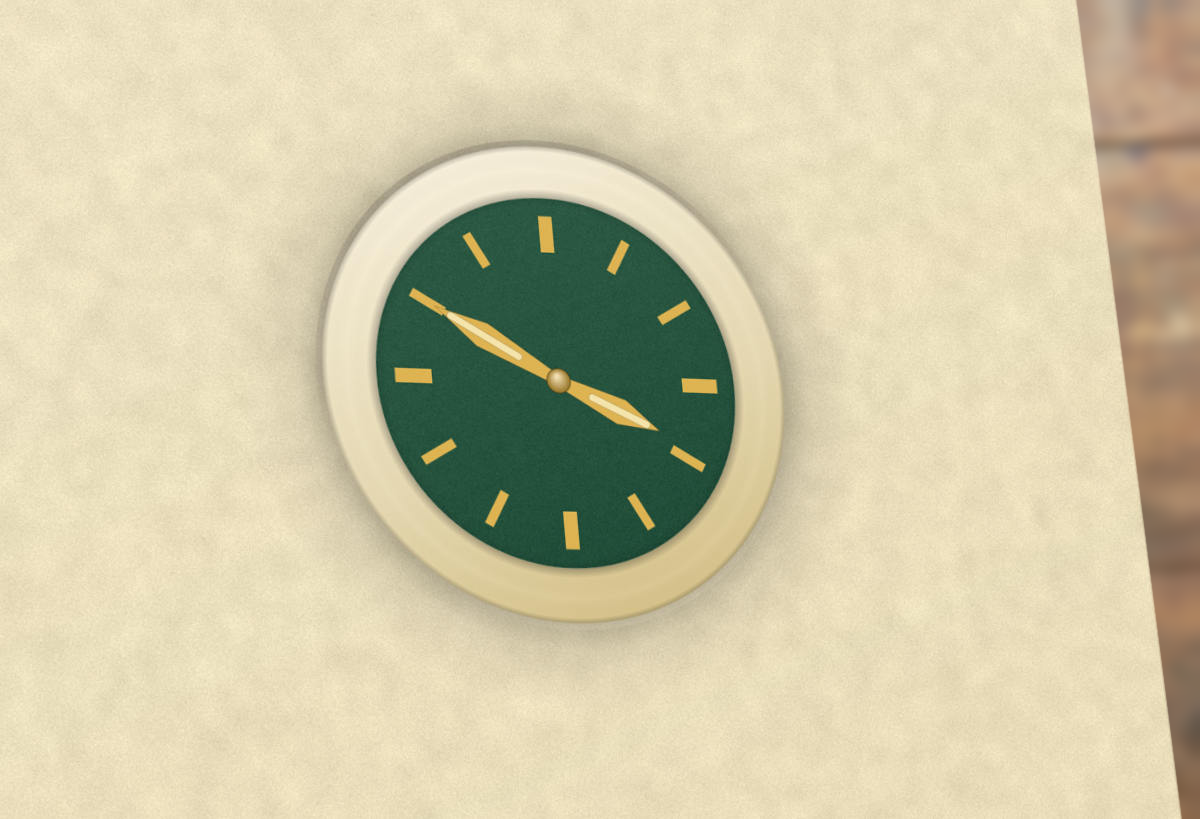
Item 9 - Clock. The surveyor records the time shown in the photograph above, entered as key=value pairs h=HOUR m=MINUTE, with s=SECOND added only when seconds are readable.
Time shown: h=3 m=50
